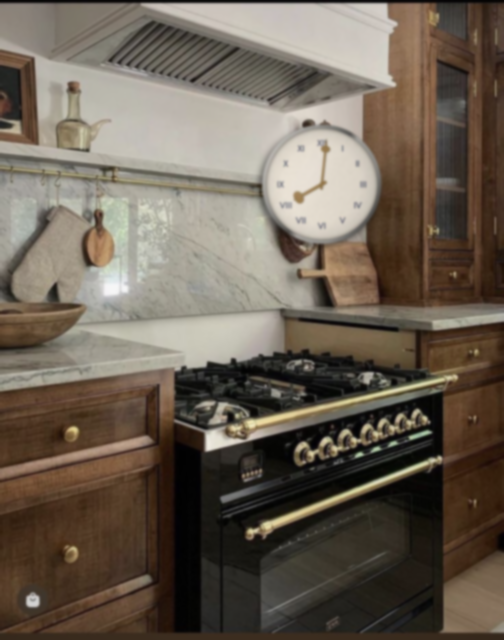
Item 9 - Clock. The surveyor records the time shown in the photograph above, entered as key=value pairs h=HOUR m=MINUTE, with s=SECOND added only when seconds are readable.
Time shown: h=8 m=1
